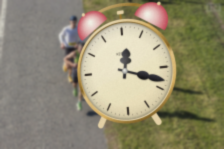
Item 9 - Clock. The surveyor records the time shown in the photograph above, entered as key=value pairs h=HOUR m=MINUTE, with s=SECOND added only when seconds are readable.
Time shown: h=12 m=18
